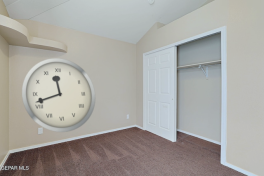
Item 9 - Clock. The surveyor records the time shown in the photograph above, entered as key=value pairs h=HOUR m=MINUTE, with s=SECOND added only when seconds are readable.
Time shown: h=11 m=42
